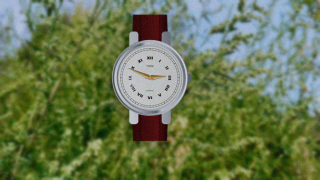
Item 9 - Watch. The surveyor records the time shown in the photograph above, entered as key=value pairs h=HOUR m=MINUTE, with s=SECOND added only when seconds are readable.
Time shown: h=2 m=49
